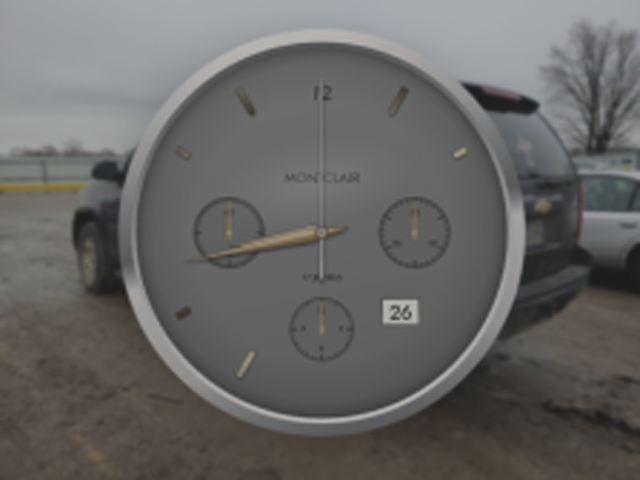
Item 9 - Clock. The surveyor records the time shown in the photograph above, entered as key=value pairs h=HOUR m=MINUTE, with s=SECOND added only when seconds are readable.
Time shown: h=8 m=43
